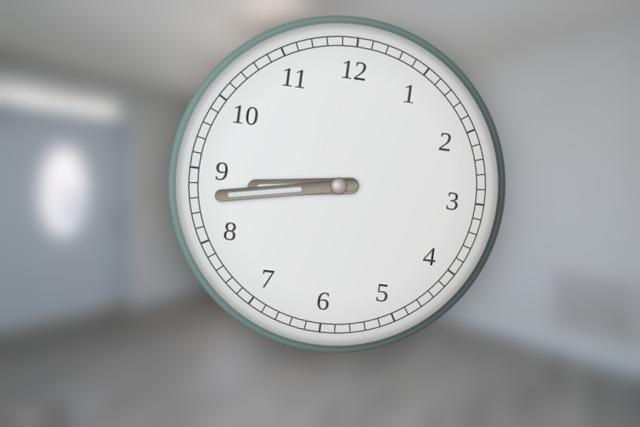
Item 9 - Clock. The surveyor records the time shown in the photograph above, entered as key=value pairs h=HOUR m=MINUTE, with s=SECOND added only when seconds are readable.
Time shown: h=8 m=43
